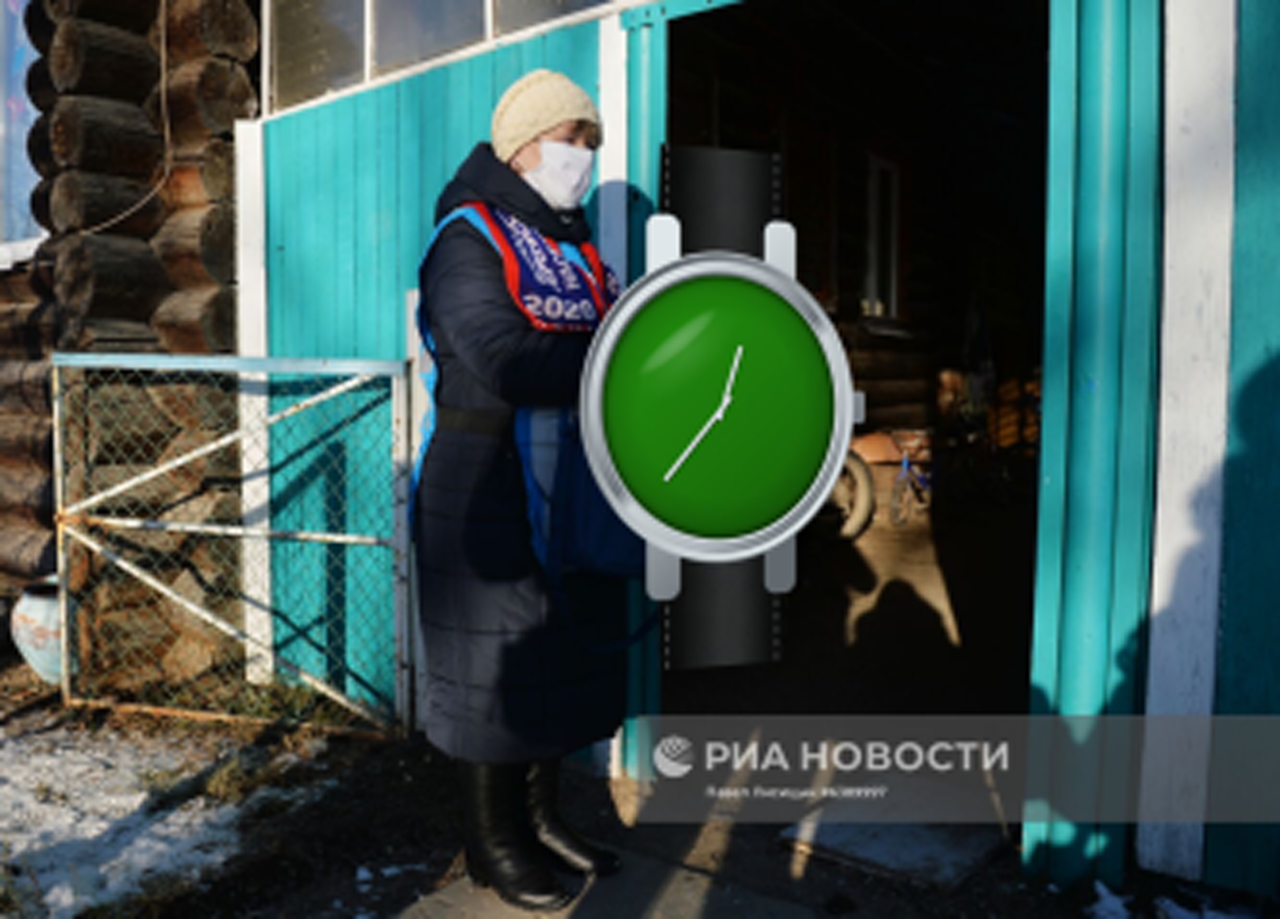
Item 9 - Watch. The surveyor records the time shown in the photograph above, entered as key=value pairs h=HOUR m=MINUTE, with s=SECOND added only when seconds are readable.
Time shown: h=12 m=37
